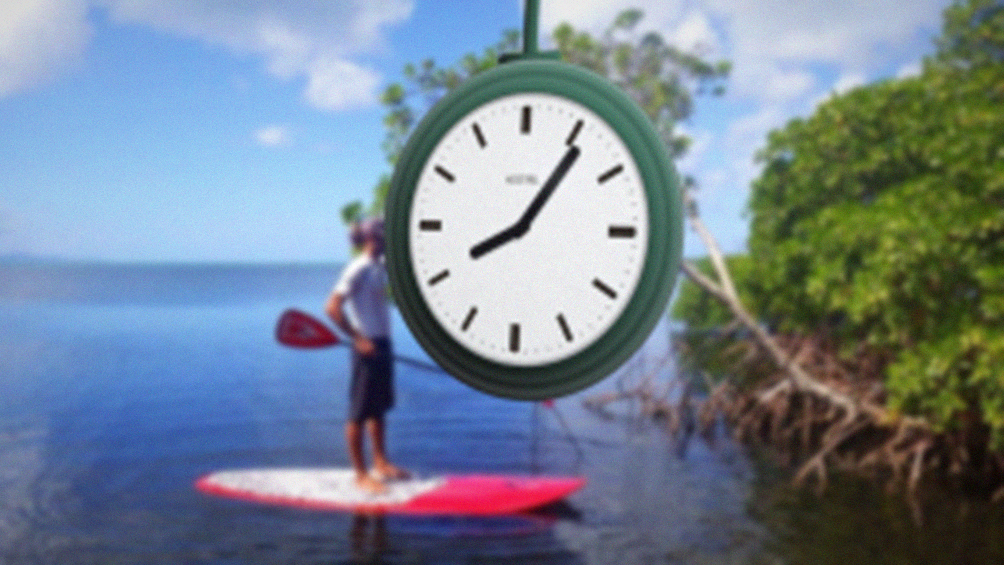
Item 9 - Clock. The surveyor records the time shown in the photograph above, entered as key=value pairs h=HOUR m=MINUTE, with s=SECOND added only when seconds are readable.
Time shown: h=8 m=6
